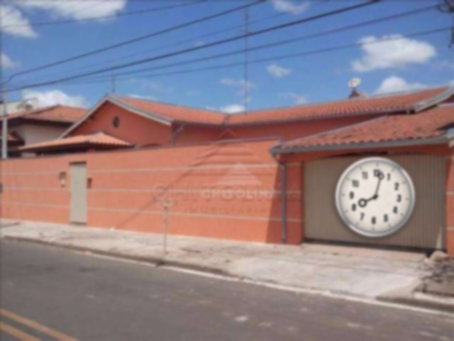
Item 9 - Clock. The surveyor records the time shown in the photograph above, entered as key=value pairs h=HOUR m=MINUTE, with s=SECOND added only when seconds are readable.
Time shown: h=8 m=2
